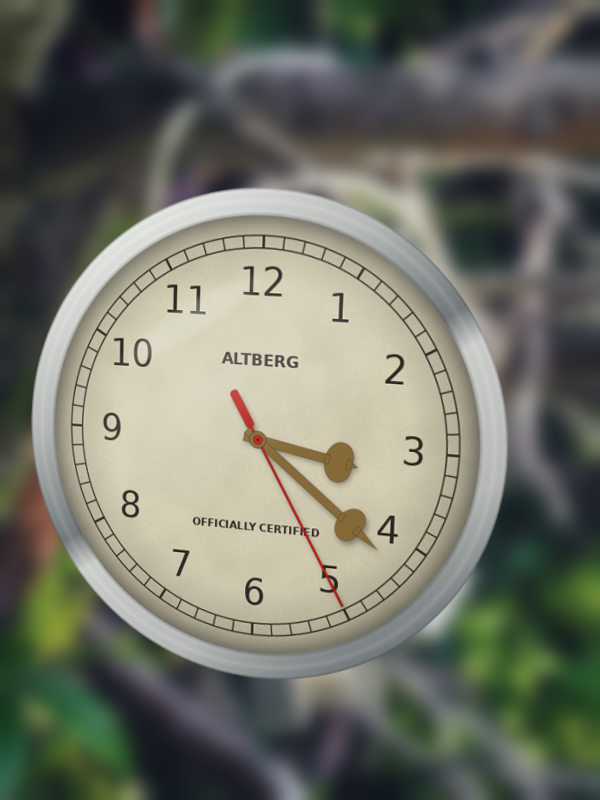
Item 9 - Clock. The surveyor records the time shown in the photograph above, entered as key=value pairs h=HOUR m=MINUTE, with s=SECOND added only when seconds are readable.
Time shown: h=3 m=21 s=25
